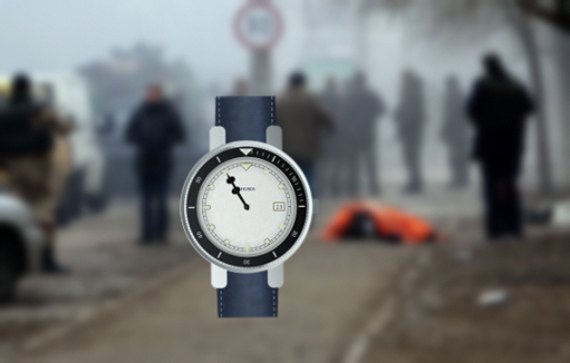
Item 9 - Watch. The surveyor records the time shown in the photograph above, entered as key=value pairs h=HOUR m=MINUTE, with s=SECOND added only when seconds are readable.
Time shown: h=10 m=55
